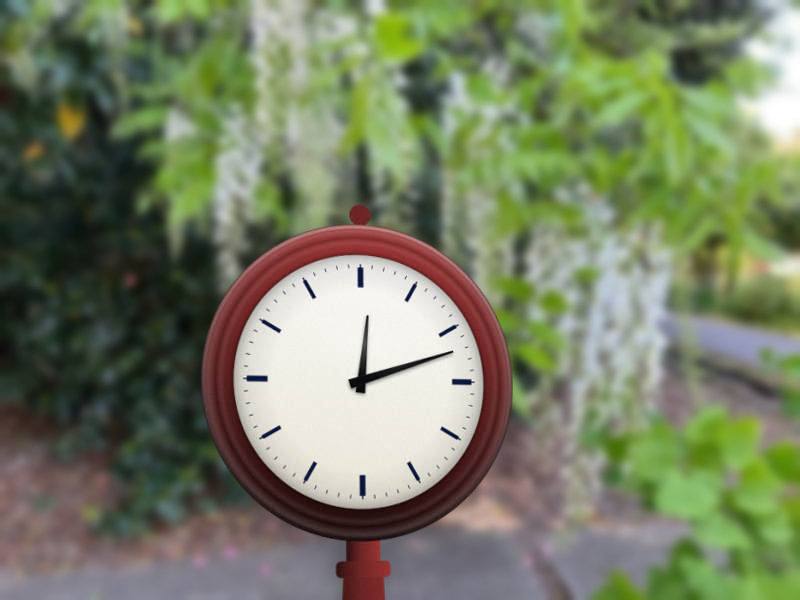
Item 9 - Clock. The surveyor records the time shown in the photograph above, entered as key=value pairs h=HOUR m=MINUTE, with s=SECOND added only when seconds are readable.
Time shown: h=12 m=12
